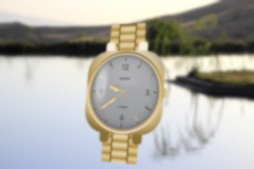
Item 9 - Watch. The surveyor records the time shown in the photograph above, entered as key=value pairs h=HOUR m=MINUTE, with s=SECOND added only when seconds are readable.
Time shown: h=9 m=39
